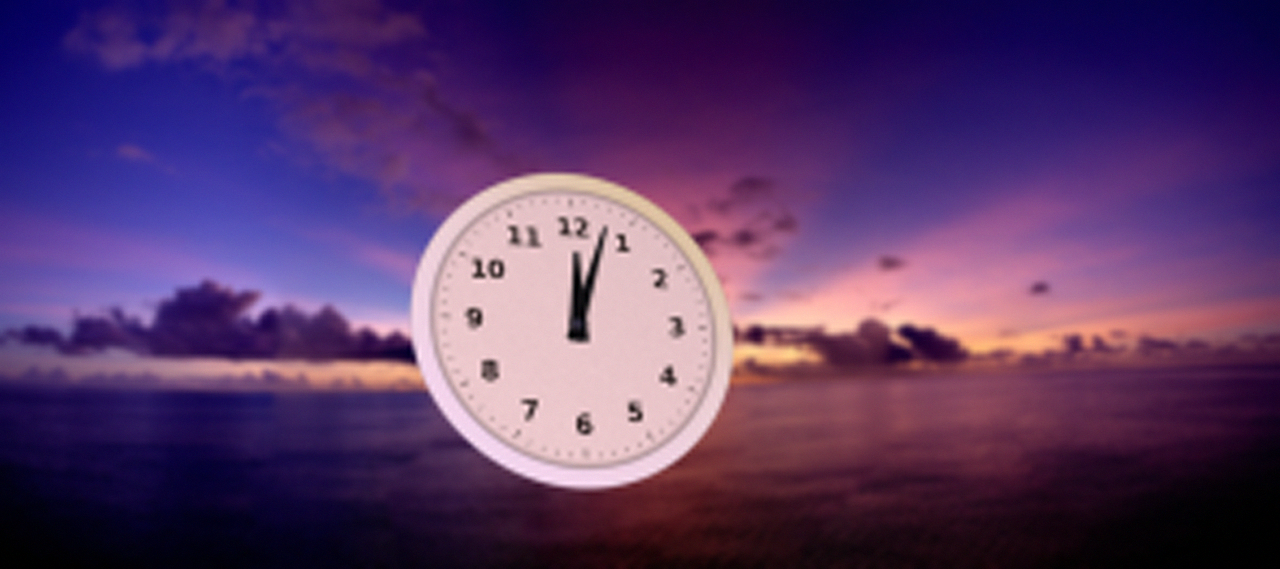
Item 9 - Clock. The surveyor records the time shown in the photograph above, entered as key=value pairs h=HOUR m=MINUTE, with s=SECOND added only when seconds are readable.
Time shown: h=12 m=3
